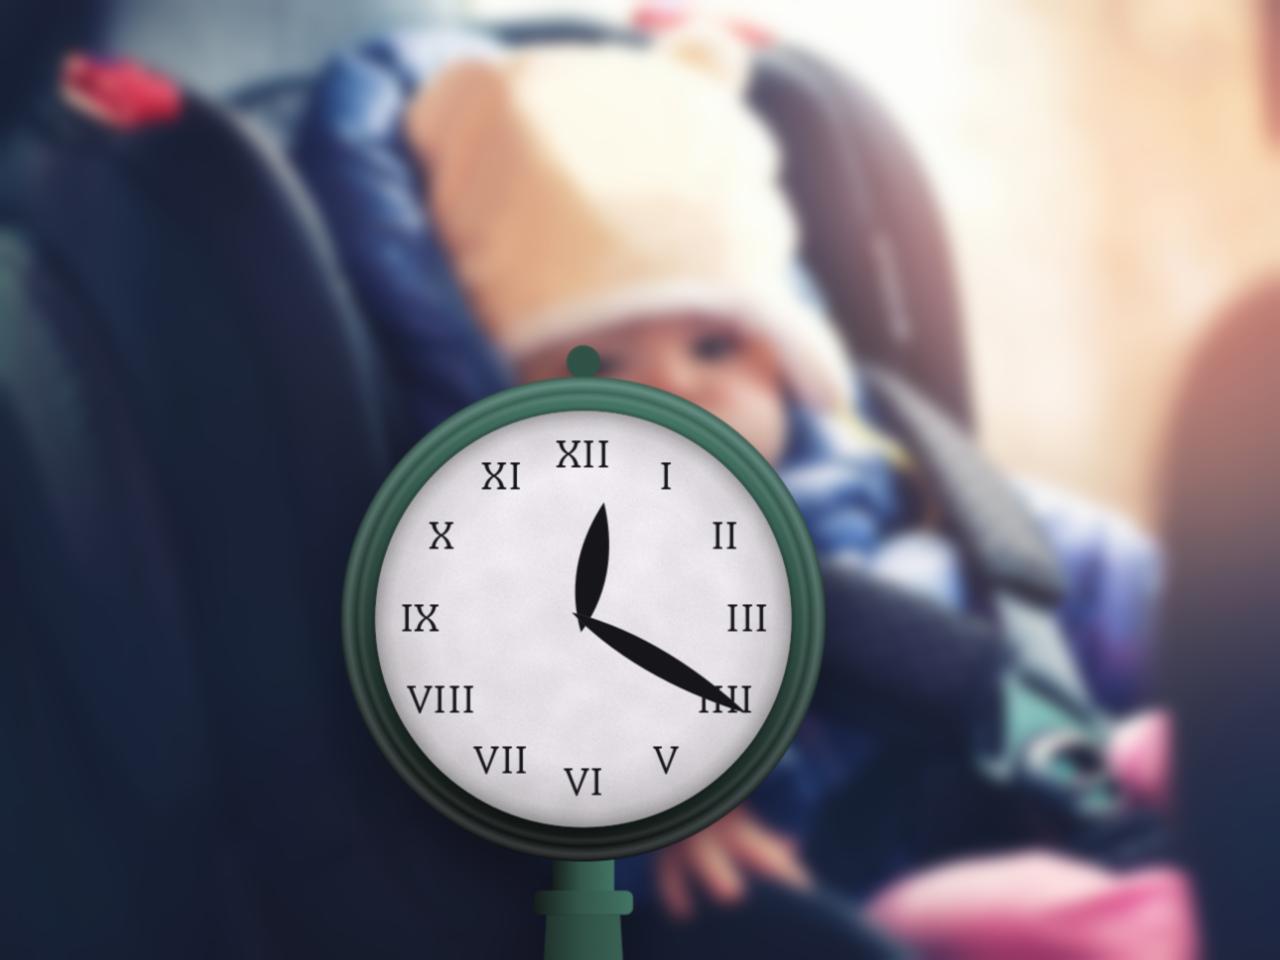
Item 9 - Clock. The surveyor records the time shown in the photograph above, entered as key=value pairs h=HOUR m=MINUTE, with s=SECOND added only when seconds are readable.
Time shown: h=12 m=20
